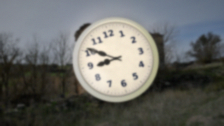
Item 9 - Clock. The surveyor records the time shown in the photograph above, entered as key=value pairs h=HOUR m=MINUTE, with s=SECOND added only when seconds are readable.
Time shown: h=8 m=51
